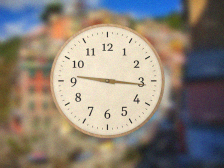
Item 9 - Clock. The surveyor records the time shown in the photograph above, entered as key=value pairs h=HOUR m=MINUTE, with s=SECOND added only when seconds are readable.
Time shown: h=9 m=16
